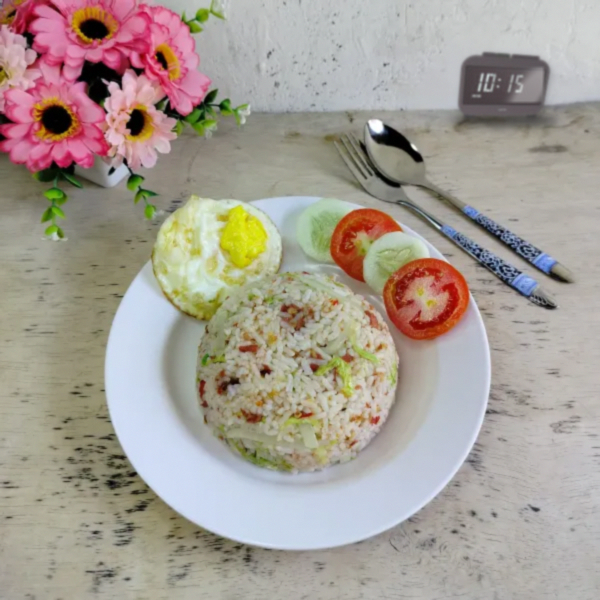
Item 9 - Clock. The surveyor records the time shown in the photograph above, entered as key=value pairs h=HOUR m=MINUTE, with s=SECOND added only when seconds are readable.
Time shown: h=10 m=15
